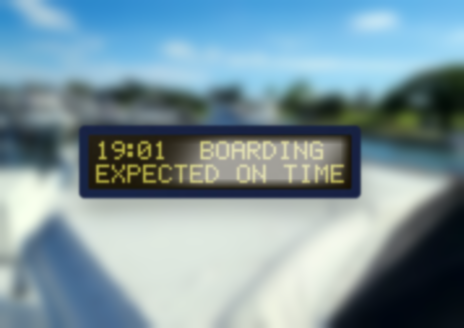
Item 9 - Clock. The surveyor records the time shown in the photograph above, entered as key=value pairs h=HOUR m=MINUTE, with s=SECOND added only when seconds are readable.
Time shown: h=19 m=1
